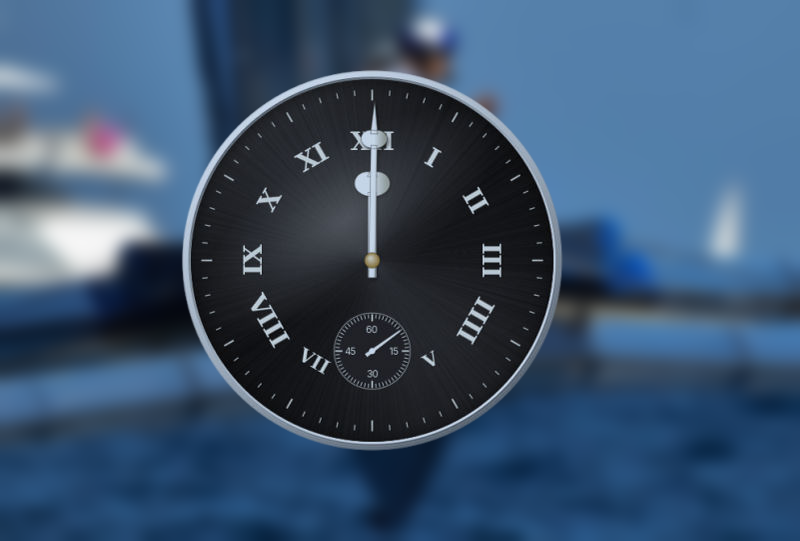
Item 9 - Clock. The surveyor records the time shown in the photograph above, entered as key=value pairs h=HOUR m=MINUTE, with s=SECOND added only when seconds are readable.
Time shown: h=12 m=0 s=9
